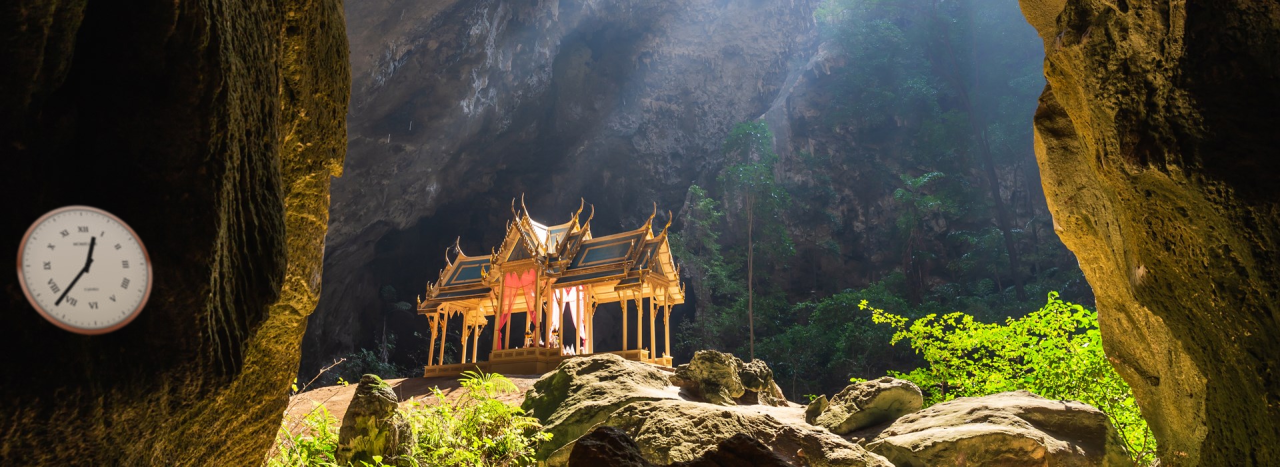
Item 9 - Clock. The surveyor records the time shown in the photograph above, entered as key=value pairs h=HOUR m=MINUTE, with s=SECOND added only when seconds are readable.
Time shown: h=12 m=37
